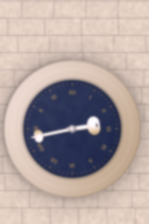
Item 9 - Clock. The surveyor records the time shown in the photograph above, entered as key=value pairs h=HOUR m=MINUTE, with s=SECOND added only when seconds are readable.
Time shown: h=2 m=43
